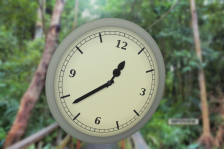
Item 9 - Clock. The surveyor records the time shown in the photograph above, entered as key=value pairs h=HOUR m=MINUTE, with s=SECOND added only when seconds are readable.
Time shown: h=12 m=38
